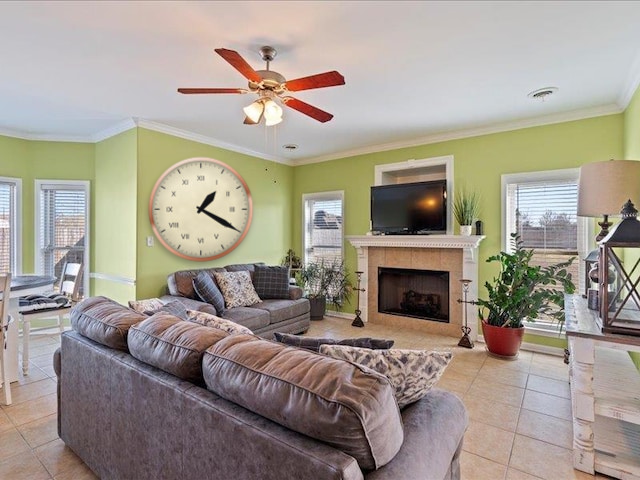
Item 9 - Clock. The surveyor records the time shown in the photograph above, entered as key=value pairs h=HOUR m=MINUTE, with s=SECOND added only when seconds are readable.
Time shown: h=1 m=20
